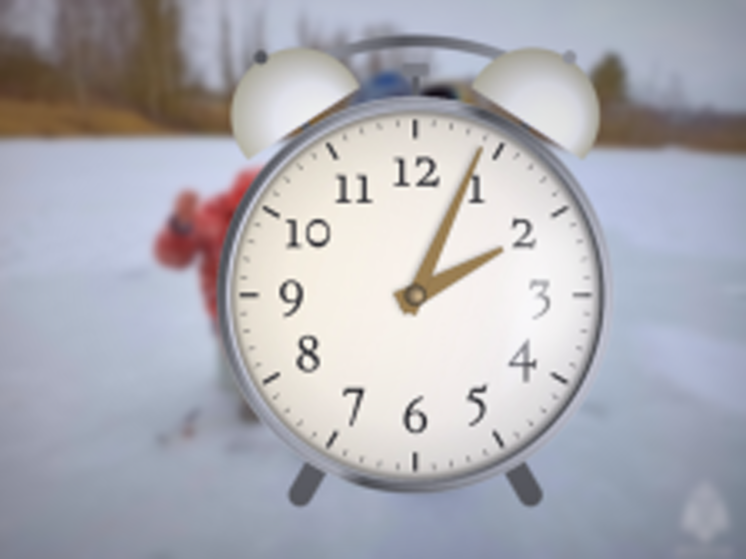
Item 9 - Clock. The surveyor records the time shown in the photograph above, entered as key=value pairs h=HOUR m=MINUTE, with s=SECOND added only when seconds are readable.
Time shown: h=2 m=4
